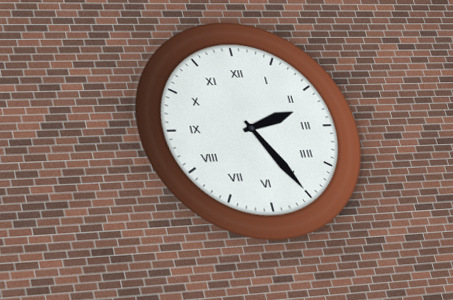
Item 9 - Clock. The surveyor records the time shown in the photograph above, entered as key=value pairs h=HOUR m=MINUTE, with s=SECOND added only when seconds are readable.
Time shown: h=2 m=25
